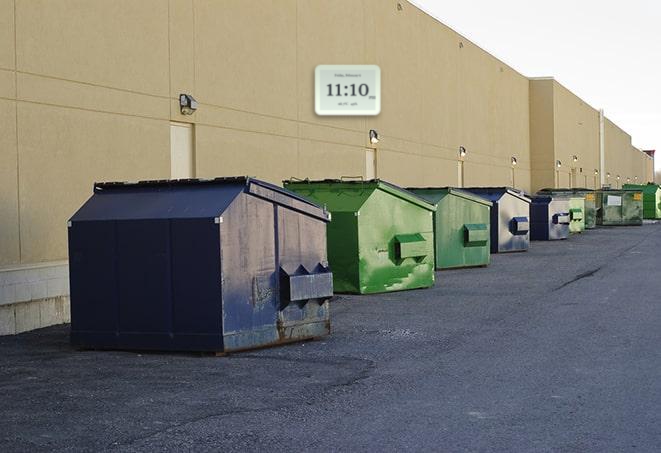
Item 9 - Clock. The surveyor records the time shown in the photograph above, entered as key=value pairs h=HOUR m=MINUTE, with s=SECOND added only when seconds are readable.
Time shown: h=11 m=10
